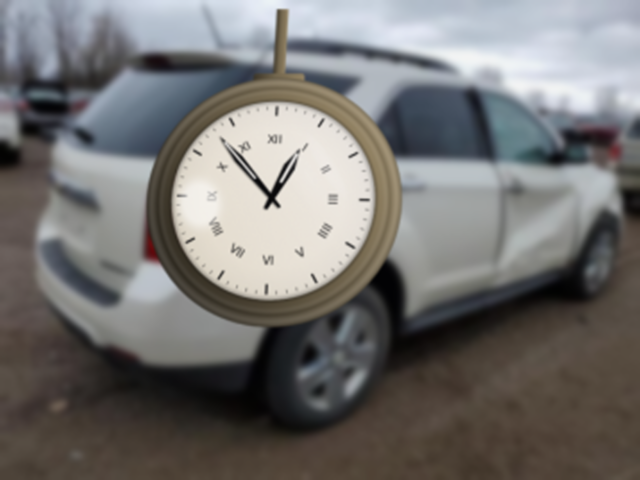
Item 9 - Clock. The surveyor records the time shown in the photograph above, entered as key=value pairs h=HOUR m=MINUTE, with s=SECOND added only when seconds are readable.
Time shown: h=12 m=53
